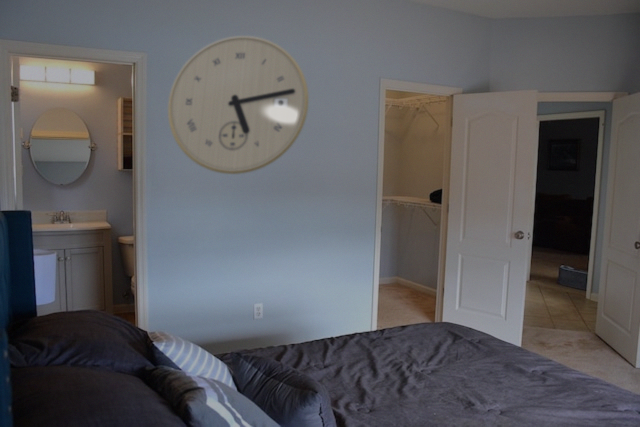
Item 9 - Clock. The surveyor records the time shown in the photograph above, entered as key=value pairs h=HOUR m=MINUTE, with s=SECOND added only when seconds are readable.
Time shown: h=5 m=13
